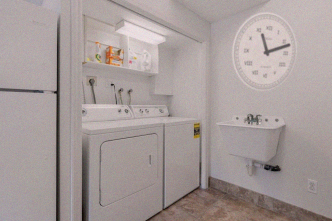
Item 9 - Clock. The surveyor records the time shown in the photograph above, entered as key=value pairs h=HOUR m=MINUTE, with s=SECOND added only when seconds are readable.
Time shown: h=11 m=12
